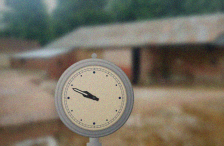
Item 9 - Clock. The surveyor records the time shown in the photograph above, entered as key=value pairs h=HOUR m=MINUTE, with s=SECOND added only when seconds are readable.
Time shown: h=9 m=49
